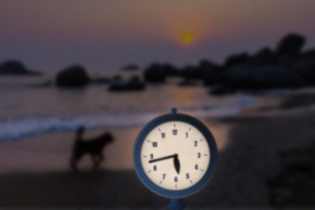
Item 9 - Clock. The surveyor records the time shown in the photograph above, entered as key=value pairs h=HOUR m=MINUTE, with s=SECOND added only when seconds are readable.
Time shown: h=5 m=43
